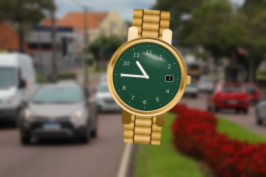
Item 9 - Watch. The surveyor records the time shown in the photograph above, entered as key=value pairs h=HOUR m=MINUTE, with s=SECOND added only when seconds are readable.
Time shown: h=10 m=45
